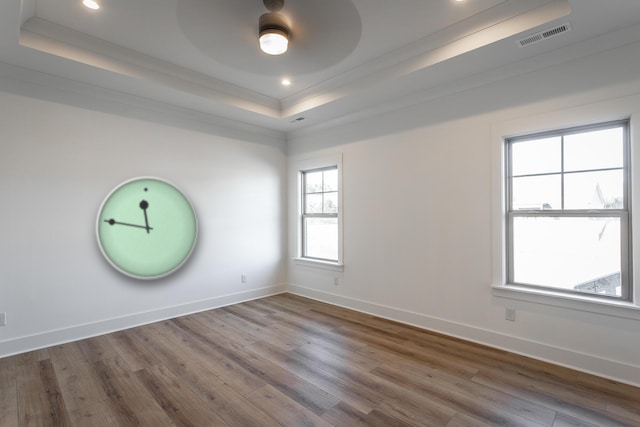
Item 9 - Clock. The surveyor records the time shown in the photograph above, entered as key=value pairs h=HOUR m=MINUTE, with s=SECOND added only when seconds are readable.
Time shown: h=11 m=47
